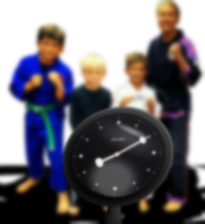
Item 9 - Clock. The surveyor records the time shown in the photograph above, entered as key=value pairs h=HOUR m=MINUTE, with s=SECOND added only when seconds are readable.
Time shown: h=8 m=10
